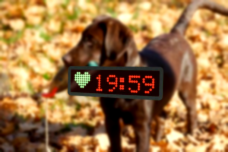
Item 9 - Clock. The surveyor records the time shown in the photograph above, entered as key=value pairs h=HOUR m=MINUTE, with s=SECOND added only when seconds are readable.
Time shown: h=19 m=59
